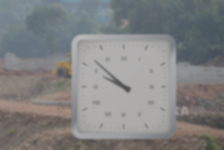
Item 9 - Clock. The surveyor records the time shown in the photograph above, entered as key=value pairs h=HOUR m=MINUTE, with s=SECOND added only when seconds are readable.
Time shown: h=9 m=52
